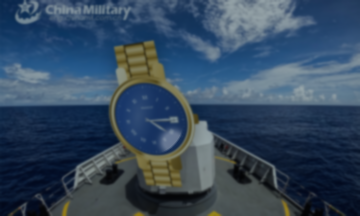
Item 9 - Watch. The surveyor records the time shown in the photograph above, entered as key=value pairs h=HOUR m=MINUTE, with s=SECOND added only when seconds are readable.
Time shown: h=4 m=15
